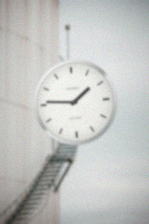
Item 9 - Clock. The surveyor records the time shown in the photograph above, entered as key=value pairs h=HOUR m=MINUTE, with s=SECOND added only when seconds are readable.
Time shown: h=1 m=46
